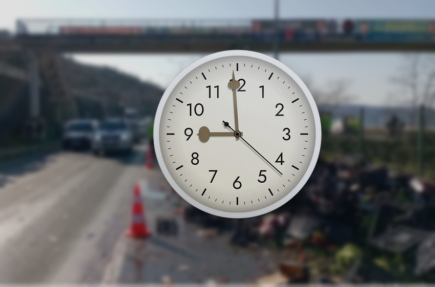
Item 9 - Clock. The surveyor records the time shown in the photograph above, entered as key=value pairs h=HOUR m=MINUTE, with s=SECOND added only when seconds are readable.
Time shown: h=8 m=59 s=22
